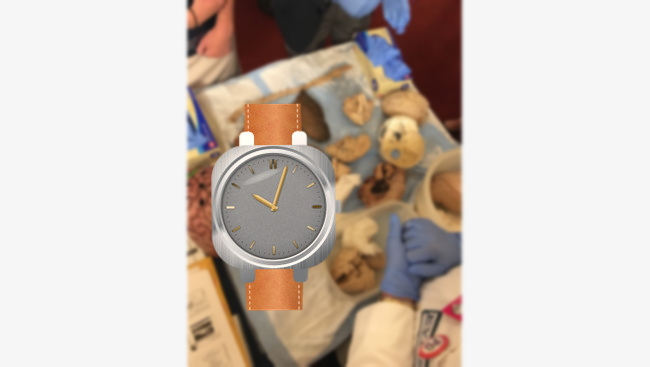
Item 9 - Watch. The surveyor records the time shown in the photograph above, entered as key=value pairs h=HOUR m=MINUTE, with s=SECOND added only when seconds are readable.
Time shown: h=10 m=3
